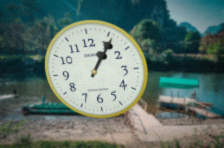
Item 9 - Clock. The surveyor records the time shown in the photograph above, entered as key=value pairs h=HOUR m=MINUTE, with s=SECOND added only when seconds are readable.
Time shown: h=1 m=6
